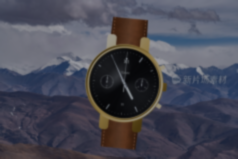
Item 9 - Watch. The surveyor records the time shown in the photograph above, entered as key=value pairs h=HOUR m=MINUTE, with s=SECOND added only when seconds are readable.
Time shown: h=4 m=55
